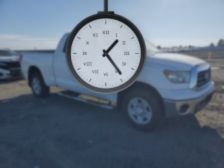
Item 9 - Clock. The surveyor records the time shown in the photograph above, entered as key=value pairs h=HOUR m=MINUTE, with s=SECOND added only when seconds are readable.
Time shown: h=1 m=24
